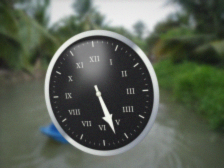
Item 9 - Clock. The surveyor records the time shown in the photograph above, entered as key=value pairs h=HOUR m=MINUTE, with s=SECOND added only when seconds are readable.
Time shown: h=5 m=27
